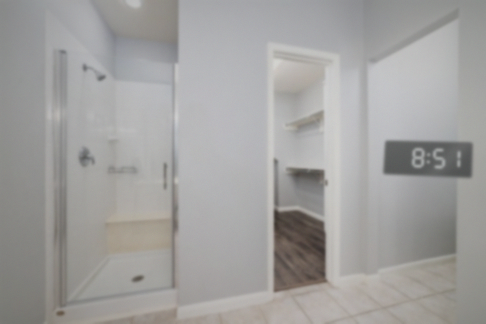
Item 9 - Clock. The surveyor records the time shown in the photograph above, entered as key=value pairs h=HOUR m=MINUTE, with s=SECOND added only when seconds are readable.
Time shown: h=8 m=51
